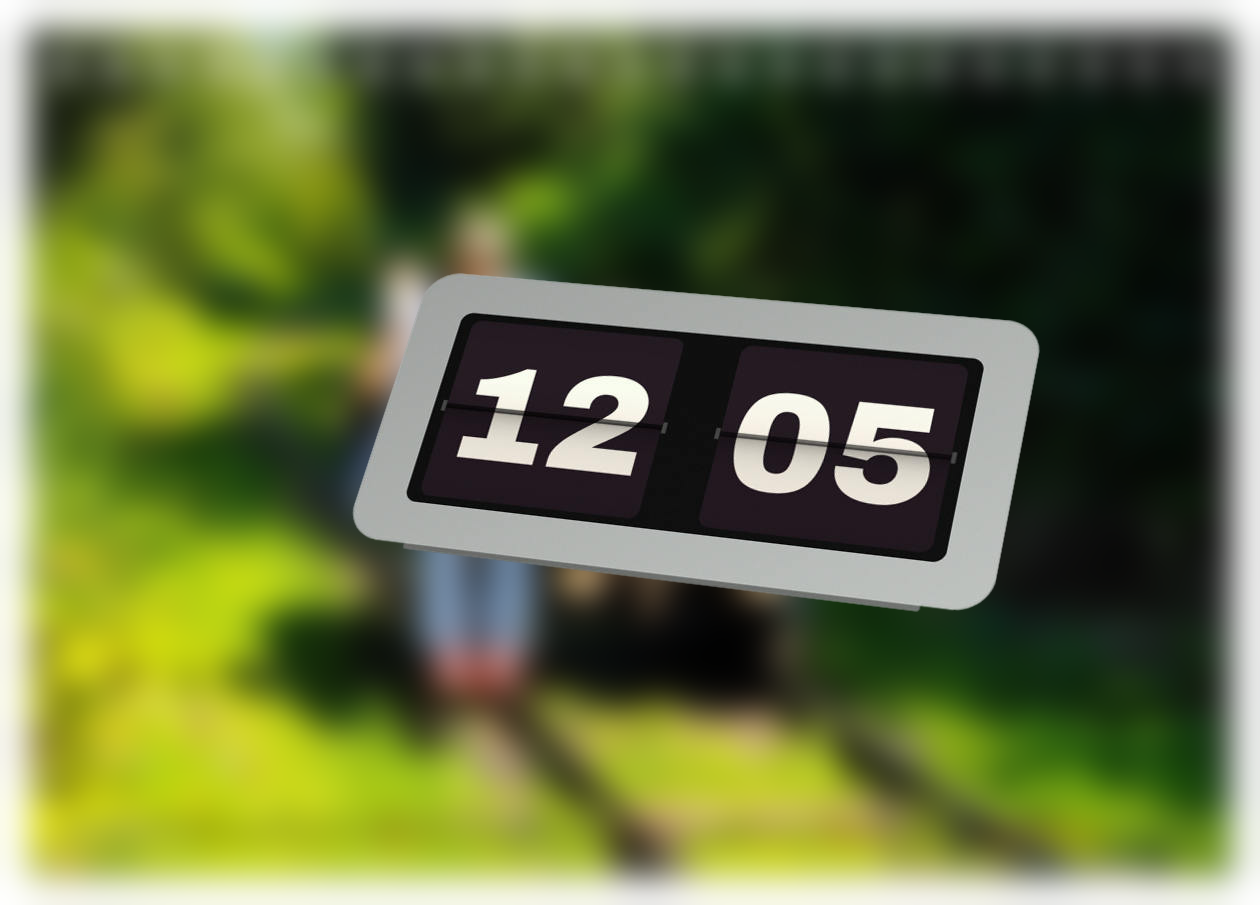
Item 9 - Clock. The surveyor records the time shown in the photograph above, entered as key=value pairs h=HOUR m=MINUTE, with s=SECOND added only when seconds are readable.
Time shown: h=12 m=5
